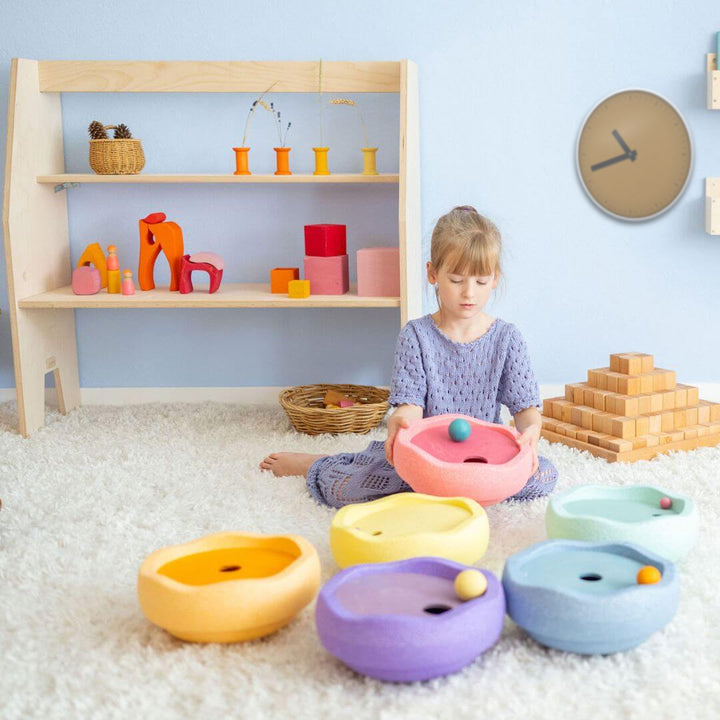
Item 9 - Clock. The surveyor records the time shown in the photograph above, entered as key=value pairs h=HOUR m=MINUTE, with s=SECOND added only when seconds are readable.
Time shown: h=10 m=42
